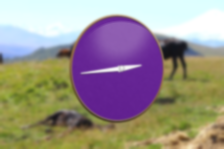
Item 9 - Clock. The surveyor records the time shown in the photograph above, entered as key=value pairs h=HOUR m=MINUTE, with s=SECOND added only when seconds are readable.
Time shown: h=2 m=44
